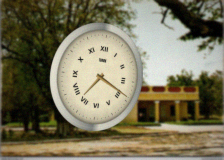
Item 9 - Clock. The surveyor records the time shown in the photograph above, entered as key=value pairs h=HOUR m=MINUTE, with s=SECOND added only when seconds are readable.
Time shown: h=7 m=19
